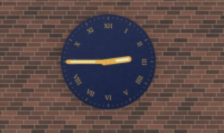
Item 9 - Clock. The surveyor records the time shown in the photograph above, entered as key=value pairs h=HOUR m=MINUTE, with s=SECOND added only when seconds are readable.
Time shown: h=2 m=45
